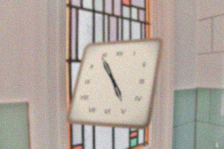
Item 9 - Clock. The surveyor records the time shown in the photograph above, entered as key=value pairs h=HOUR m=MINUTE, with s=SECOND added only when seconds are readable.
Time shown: h=4 m=54
